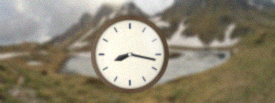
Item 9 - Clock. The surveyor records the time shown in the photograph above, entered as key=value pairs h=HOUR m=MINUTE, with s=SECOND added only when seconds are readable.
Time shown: h=8 m=17
